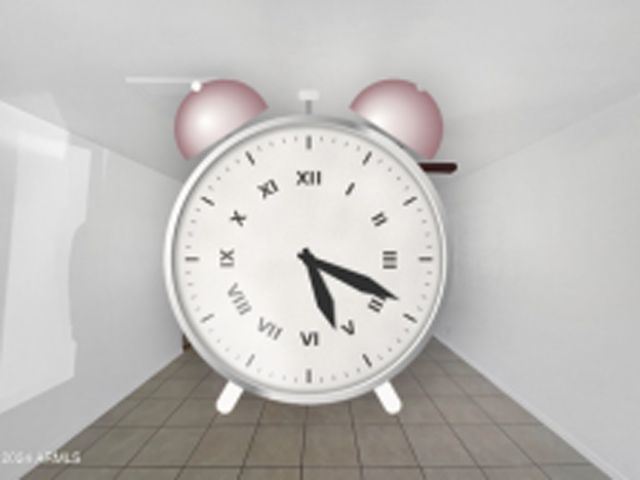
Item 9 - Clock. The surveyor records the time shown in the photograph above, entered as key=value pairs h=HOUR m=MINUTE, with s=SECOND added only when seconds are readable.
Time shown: h=5 m=19
